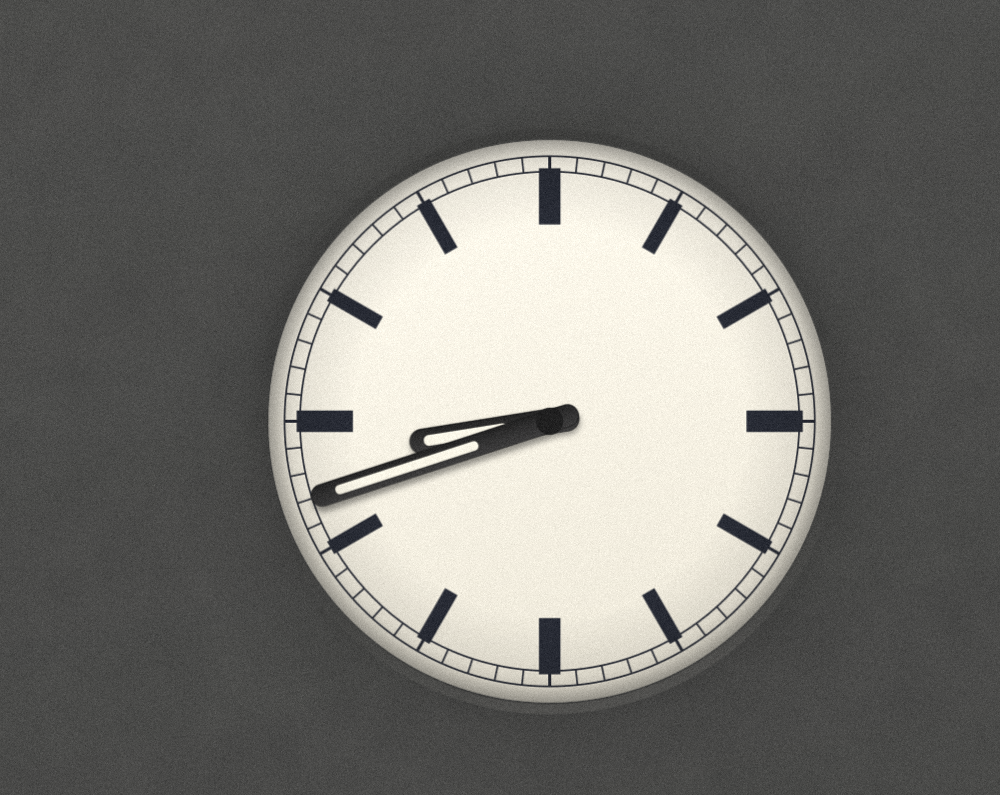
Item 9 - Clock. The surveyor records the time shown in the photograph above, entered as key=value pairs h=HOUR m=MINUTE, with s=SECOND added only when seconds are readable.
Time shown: h=8 m=42
